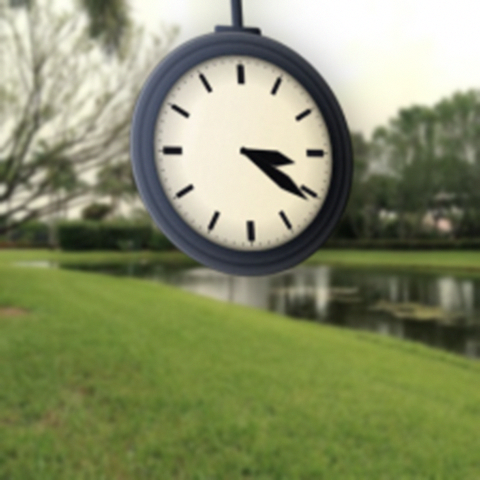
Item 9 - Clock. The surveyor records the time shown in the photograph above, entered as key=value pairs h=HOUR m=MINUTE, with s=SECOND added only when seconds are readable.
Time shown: h=3 m=21
